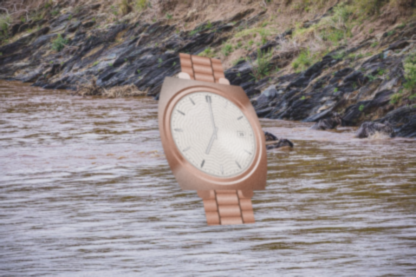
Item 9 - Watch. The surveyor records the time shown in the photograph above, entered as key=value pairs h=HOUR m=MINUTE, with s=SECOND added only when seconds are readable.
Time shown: h=7 m=0
